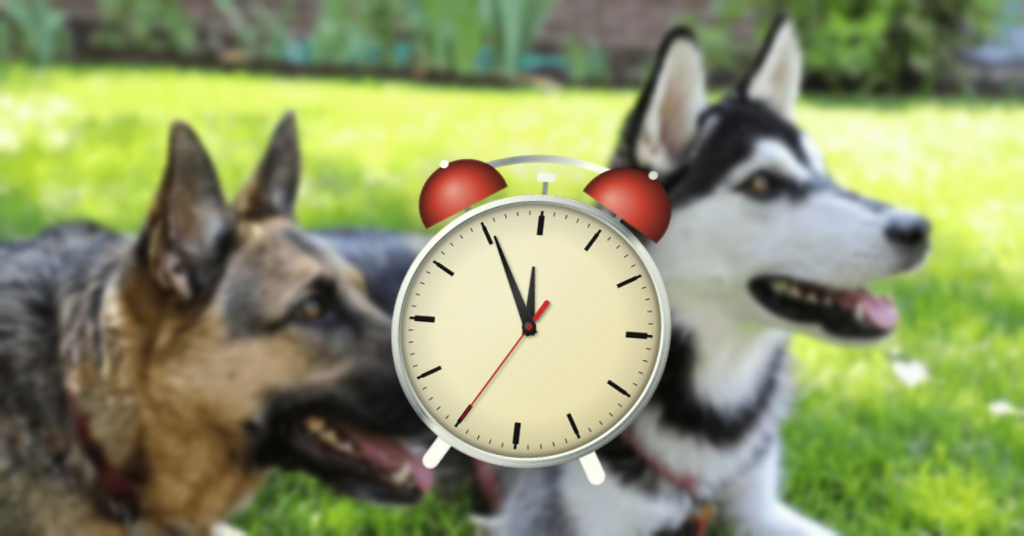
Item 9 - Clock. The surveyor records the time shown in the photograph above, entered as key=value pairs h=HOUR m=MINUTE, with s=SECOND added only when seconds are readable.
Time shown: h=11 m=55 s=35
